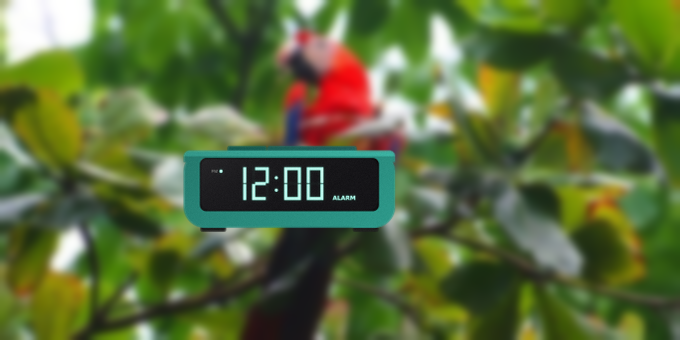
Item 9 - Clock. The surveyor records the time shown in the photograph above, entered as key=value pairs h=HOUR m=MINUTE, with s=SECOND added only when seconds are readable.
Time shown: h=12 m=0
